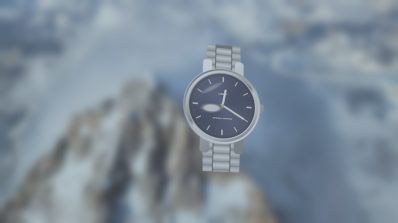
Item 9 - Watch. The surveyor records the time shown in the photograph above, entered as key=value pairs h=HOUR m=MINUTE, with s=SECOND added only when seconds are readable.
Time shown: h=12 m=20
